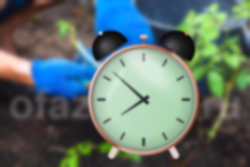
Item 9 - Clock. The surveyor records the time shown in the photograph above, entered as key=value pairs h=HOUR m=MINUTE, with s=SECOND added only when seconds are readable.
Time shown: h=7 m=52
